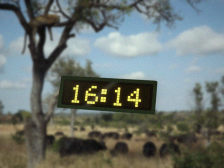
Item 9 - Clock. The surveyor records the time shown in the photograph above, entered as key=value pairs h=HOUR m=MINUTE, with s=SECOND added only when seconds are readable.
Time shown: h=16 m=14
